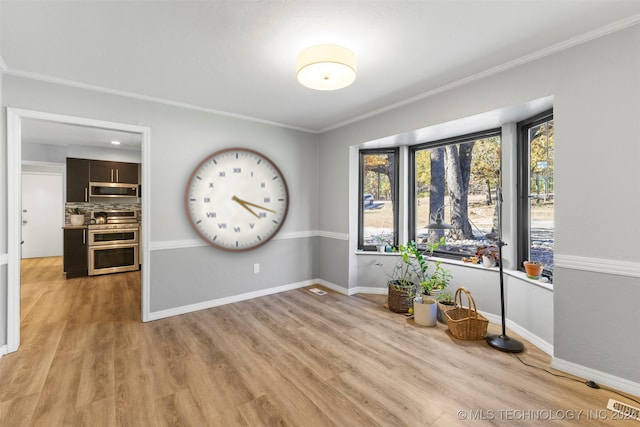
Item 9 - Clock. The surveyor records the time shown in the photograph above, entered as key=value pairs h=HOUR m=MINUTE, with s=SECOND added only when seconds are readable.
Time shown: h=4 m=18
